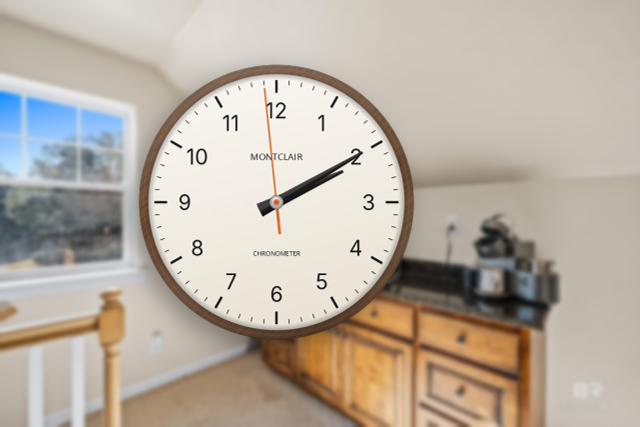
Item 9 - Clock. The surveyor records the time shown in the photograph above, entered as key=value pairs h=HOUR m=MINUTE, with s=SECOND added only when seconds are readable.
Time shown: h=2 m=9 s=59
